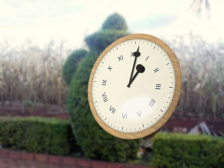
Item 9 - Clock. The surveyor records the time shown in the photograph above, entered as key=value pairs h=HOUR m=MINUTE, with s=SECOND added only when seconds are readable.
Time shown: h=1 m=1
